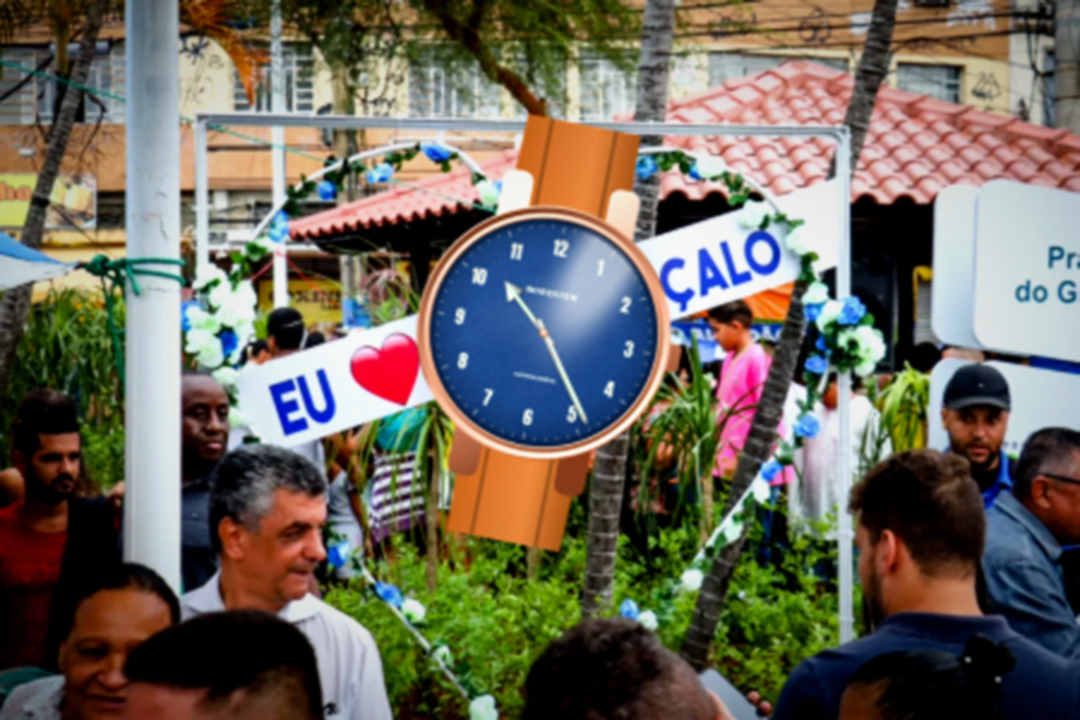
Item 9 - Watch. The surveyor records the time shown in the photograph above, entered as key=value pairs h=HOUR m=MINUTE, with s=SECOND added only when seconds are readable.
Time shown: h=10 m=24
